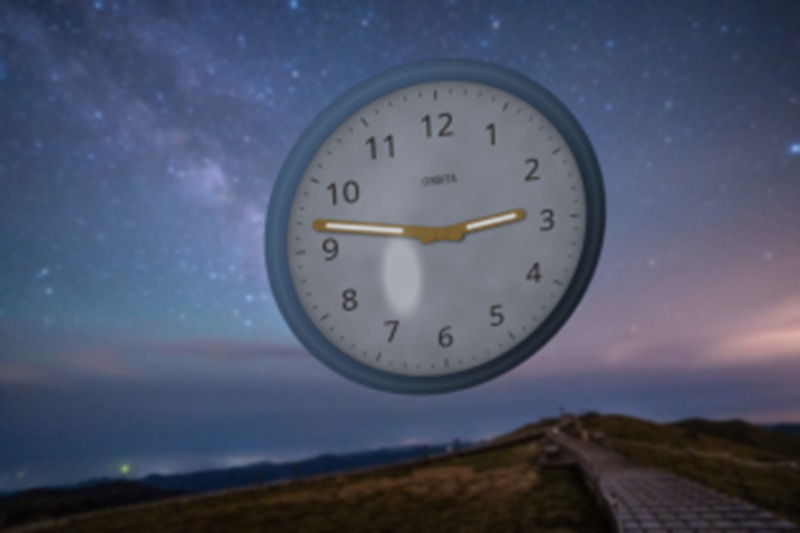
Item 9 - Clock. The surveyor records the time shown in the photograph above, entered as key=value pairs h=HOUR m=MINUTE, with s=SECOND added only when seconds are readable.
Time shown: h=2 m=47
